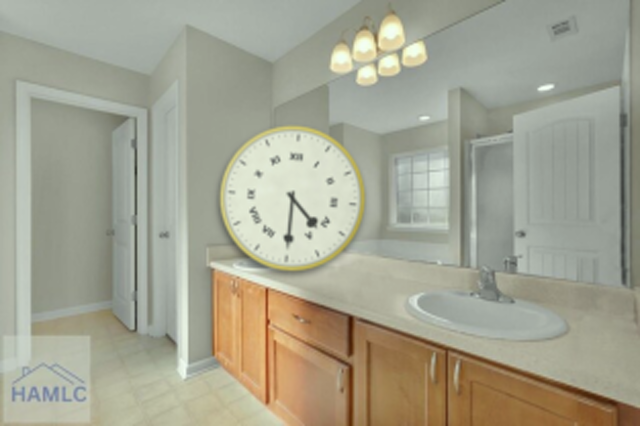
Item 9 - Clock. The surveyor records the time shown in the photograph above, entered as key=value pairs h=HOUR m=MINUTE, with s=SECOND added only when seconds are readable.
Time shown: h=4 m=30
